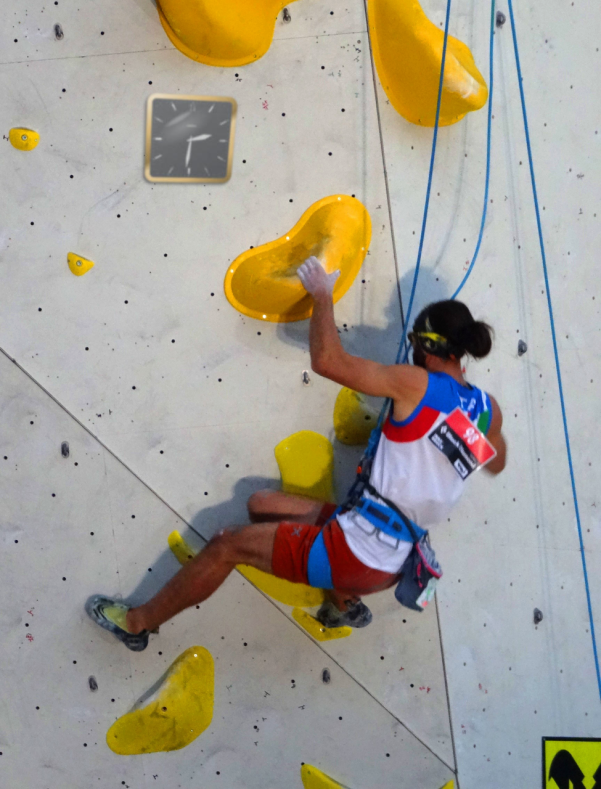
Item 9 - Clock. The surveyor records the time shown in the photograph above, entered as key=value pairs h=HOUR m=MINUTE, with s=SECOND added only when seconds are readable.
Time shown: h=2 m=31
